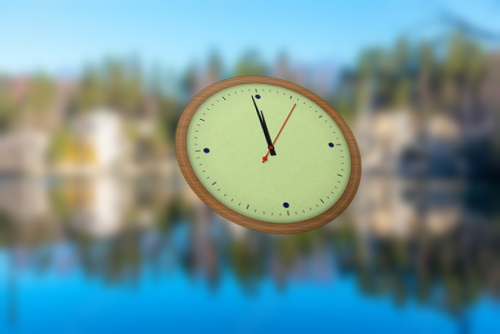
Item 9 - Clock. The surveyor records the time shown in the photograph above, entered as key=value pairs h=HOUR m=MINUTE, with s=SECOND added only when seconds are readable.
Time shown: h=11 m=59 s=6
